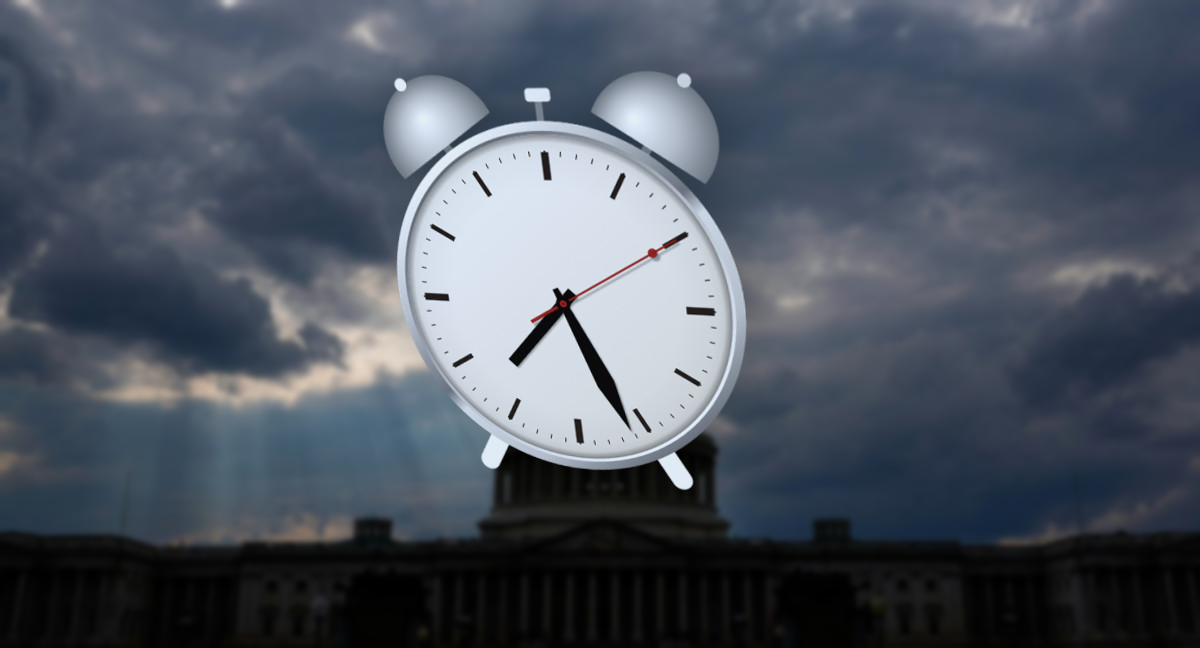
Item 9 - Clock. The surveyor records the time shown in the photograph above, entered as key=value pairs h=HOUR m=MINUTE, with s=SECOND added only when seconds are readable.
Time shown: h=7 m=26 s=10
